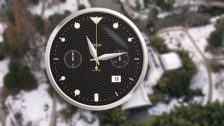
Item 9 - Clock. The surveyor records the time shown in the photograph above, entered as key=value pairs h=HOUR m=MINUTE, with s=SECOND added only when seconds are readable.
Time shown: h=11 m=13
